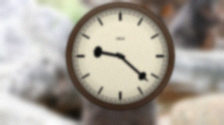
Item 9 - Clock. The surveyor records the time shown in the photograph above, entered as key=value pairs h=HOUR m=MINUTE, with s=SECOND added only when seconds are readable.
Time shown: h=9 m=22
